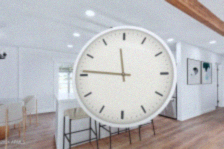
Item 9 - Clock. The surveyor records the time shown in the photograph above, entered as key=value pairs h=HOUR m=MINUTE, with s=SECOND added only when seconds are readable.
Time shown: h=11 m=46
